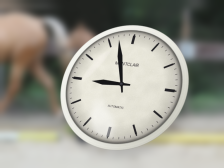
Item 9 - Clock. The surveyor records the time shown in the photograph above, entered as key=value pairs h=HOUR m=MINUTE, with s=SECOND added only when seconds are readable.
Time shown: h=8 m=57
